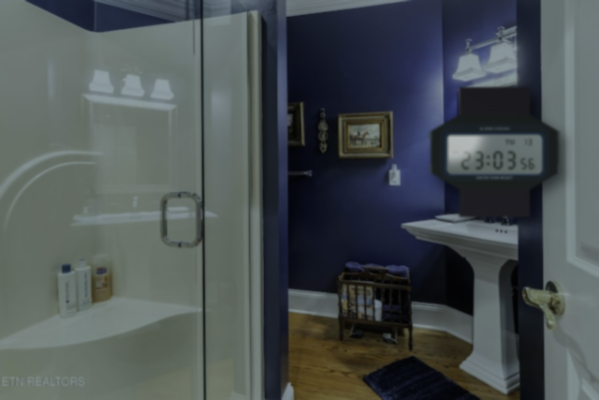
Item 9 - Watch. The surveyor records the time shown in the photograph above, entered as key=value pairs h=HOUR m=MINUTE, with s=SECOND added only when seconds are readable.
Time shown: h=23 m=3 s=56
